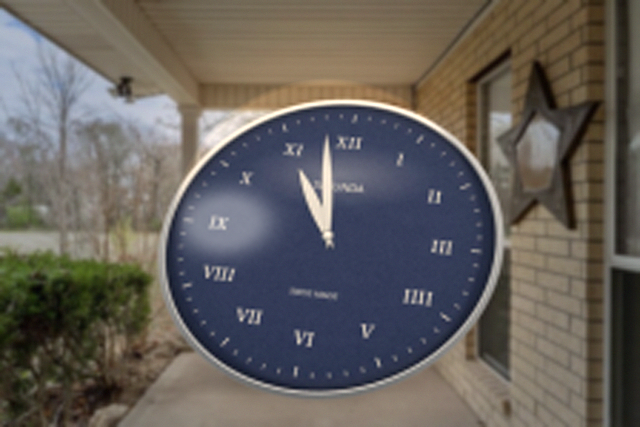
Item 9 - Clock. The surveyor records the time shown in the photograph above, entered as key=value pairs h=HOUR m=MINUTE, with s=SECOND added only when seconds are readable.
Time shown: h=10 m=58
